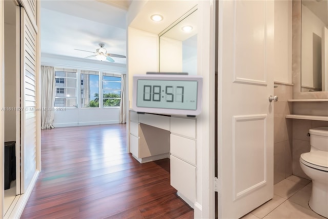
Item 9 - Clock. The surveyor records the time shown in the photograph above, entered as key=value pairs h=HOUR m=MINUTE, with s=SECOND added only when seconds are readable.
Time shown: h=8 m=57
